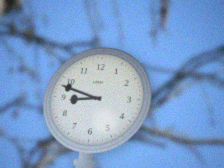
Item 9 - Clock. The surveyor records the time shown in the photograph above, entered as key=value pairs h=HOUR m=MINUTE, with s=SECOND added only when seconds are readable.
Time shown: h=8 m=48
